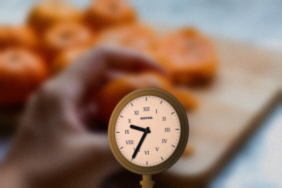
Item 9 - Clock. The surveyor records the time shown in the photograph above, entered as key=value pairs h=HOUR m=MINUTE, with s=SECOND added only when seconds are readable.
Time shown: h=9 m=35
